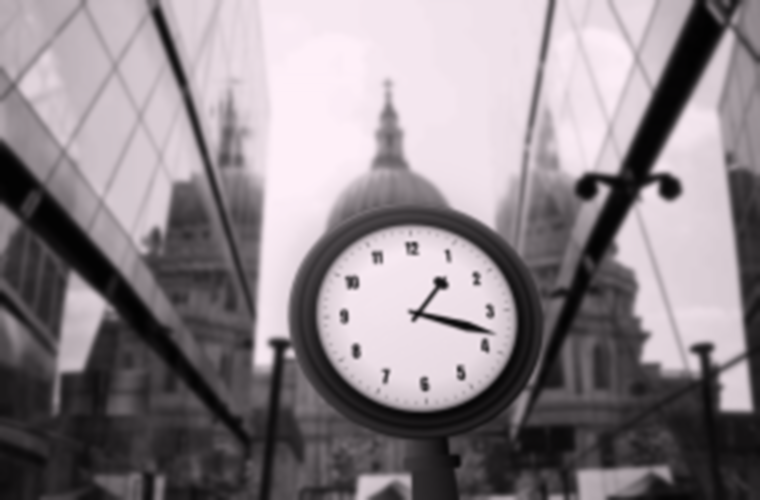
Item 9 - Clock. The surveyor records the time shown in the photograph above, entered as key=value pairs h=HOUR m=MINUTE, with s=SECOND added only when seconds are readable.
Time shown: h=1 m=18
